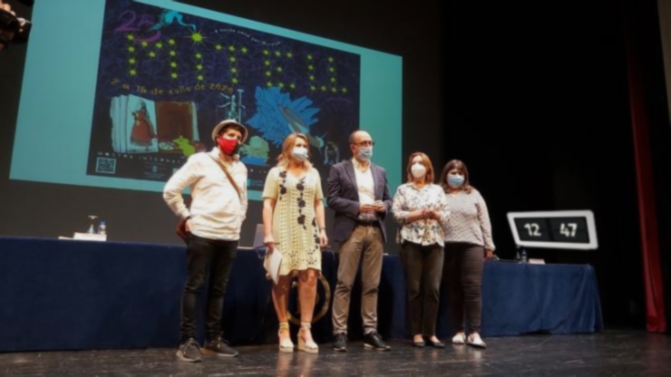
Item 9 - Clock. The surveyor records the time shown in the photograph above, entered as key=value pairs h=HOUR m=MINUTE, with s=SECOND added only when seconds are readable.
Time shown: h=12 m=47
